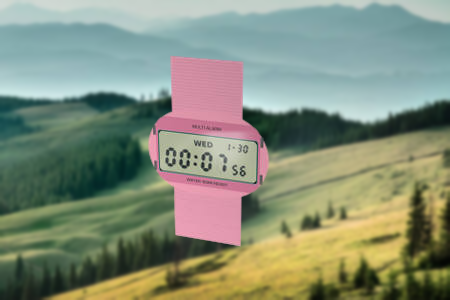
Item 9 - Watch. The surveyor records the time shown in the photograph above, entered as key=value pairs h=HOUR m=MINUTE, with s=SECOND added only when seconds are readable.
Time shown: h=0 m=7 s=56
